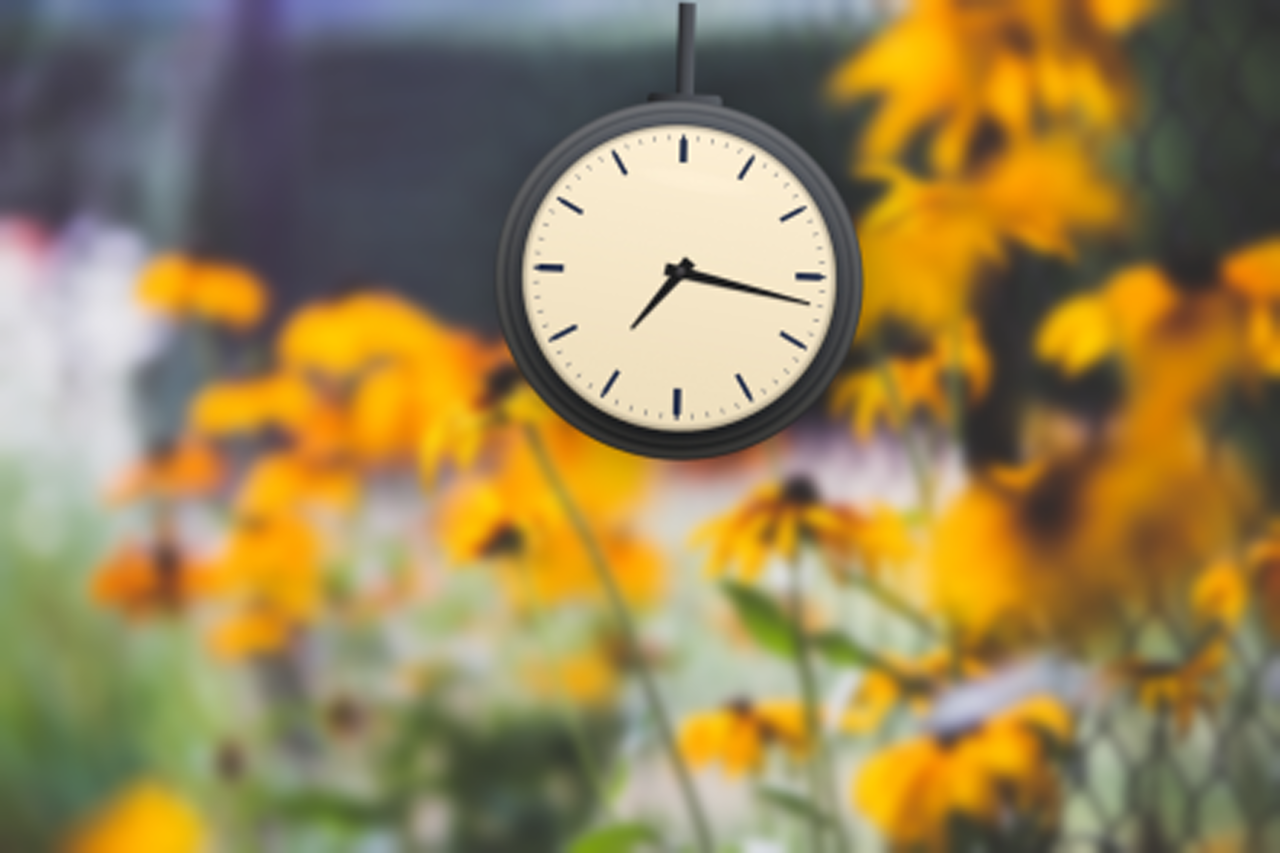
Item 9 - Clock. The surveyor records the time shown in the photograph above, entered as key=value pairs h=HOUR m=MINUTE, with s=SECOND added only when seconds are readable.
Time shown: h=7 m=17
